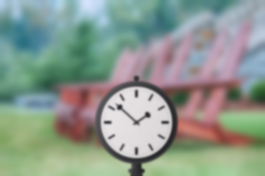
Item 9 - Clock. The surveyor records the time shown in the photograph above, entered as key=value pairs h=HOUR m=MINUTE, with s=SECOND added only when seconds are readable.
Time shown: h=1 m=52
